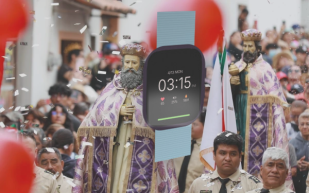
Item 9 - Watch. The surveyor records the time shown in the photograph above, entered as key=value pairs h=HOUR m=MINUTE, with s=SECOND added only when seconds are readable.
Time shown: h=3 m=15
